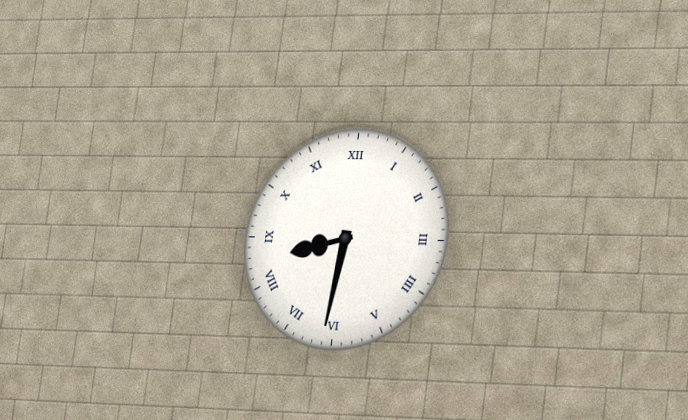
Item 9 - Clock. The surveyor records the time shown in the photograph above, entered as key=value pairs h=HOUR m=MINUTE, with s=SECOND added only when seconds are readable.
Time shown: h=8 m=31
